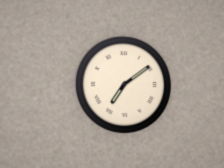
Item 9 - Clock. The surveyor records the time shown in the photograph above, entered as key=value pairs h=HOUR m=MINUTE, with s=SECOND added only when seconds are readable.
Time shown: h=7 m=9
